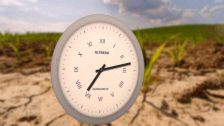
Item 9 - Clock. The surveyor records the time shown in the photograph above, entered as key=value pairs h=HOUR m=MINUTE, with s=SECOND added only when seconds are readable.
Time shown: h=7 m=13
